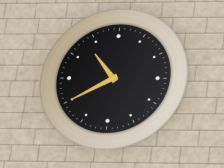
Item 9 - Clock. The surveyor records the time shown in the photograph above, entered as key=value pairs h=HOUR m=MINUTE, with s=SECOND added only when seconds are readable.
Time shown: h=10 m=40
